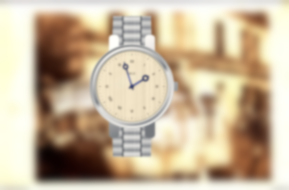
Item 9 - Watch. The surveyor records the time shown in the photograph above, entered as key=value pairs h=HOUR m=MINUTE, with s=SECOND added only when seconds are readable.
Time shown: h=1 m=57
